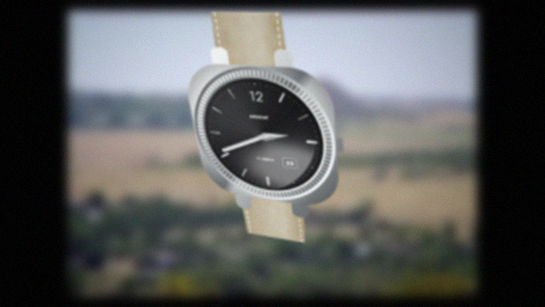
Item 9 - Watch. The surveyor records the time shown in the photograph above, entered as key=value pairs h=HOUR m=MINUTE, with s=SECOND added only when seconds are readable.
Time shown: h=2 m=41
